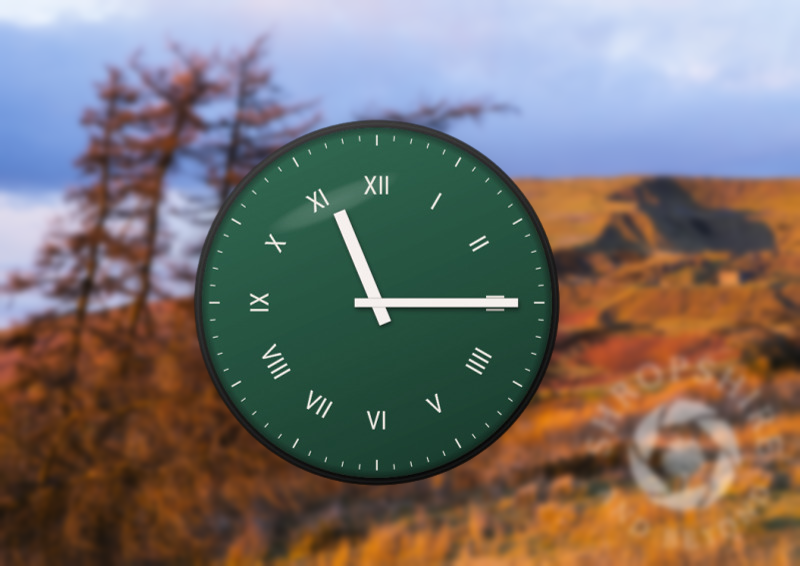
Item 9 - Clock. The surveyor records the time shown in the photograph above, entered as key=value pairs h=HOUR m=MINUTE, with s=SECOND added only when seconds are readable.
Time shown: h=11 m=15
